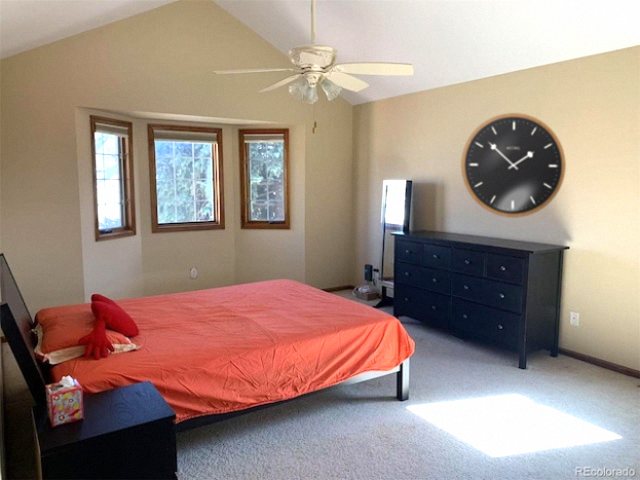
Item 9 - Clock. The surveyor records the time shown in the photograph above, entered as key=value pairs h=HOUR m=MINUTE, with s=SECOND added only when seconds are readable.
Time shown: h=1 m=52
